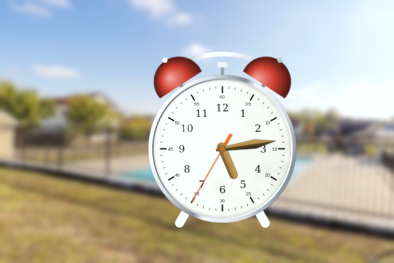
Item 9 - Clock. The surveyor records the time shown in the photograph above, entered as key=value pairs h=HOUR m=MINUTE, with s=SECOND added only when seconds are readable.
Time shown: h=5 m=13 s=35
